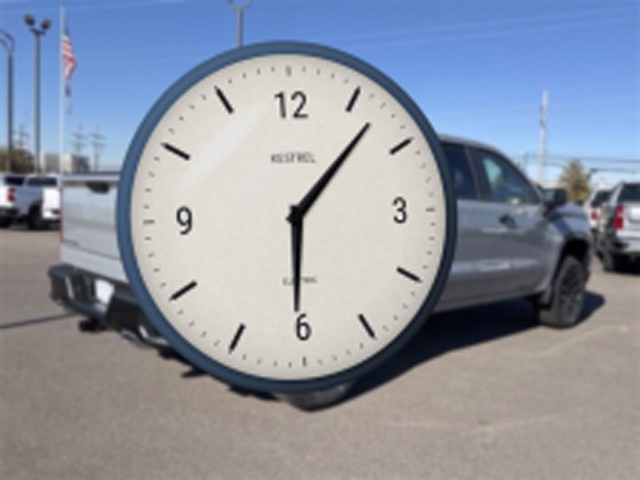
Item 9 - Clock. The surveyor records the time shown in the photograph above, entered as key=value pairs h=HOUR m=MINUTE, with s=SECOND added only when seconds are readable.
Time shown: h=6 m=7
